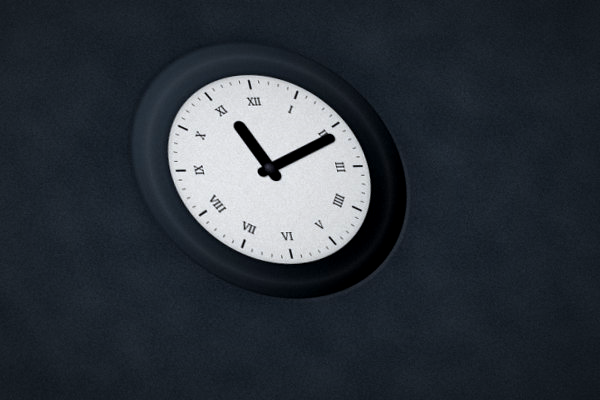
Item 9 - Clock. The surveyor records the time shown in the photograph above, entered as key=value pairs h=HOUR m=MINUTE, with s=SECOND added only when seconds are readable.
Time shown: h=11 m=11
